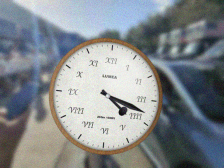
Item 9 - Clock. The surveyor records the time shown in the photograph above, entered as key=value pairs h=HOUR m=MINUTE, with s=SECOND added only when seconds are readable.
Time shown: h=4 m=18
